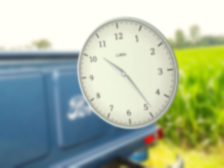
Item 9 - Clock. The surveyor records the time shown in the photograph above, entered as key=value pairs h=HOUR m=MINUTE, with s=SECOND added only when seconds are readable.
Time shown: h=10 m=24
